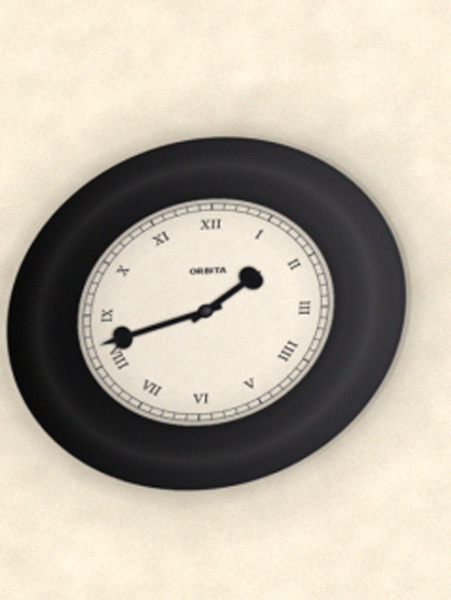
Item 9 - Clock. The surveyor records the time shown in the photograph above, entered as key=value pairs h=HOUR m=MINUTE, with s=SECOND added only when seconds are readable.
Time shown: h=1 m=42
